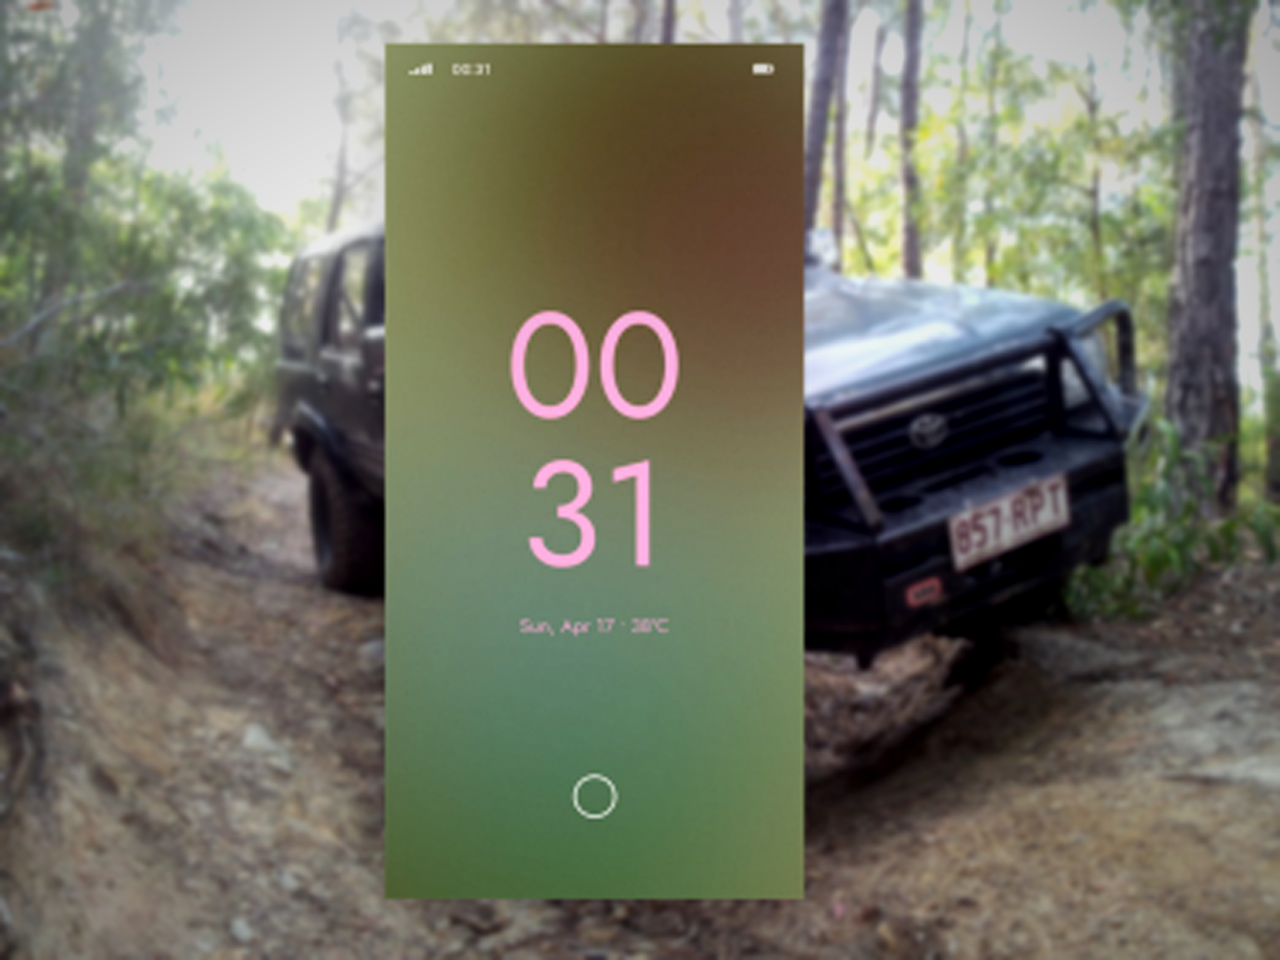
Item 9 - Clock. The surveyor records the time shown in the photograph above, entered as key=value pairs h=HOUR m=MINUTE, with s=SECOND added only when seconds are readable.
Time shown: h=0 m=31
